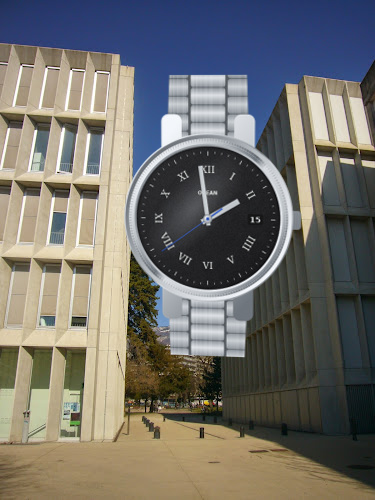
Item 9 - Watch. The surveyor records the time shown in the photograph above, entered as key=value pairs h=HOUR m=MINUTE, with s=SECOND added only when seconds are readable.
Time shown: h=1 m=58 s=39
